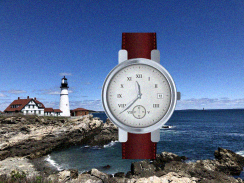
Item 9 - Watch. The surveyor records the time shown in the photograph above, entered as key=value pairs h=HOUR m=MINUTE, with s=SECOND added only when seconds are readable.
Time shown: h=11 m=38
